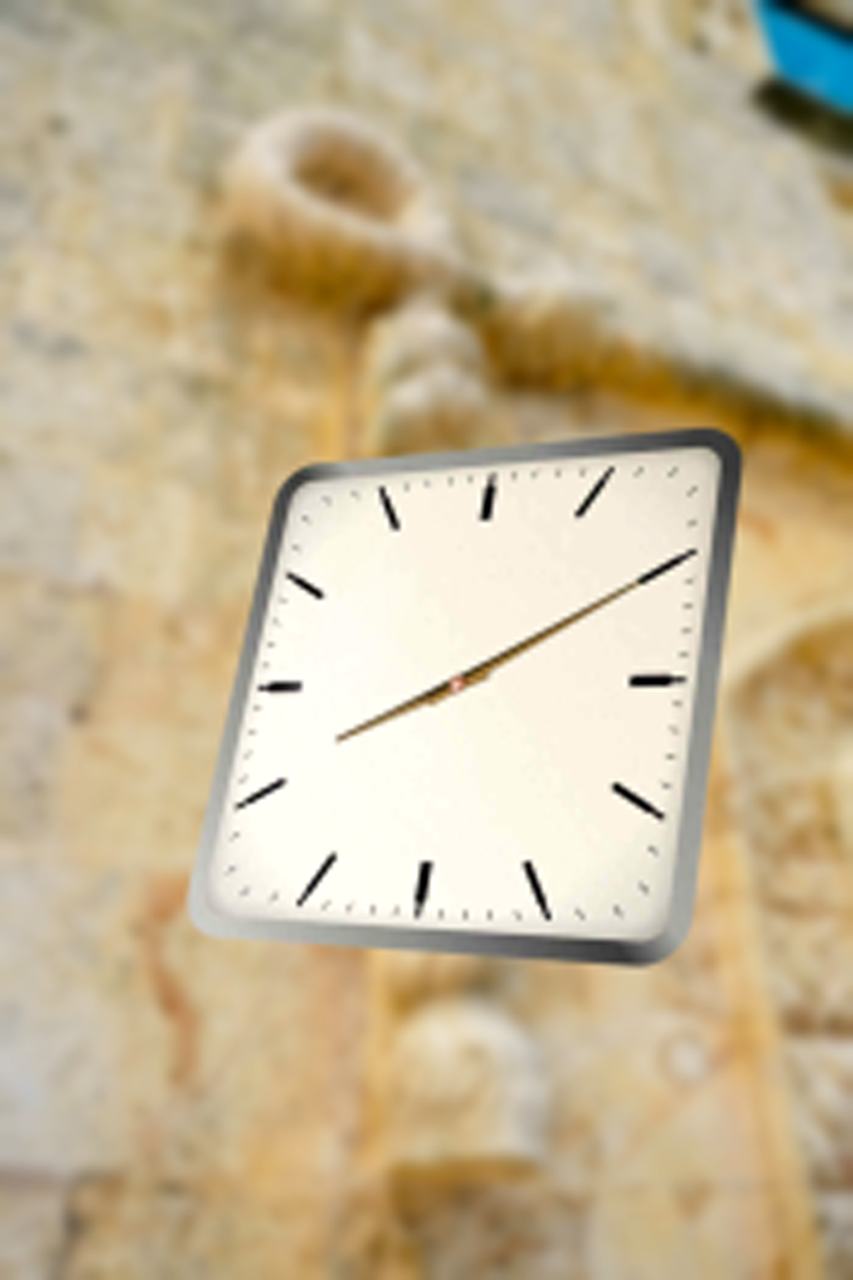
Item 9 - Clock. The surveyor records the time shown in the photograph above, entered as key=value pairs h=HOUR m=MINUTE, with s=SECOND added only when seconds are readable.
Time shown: h=8 m=10
